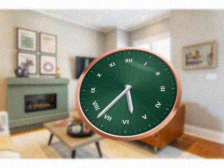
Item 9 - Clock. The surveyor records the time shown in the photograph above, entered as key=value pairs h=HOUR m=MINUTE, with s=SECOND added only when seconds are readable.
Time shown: h=5 m=37
